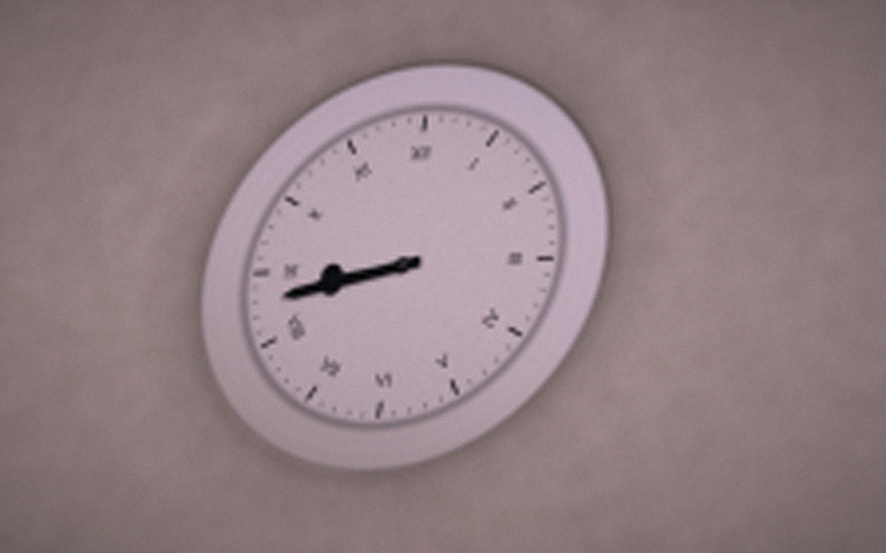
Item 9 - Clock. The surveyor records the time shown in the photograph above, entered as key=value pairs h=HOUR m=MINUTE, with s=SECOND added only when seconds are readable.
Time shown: h=8 m=43
